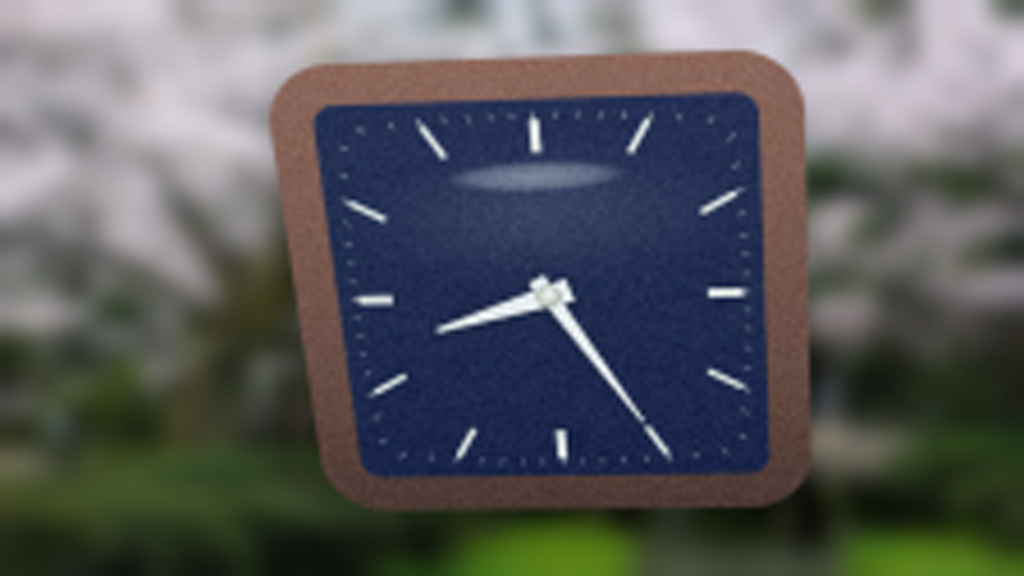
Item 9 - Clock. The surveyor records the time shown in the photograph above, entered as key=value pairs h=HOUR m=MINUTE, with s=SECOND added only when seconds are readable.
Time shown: h=8 m=25
